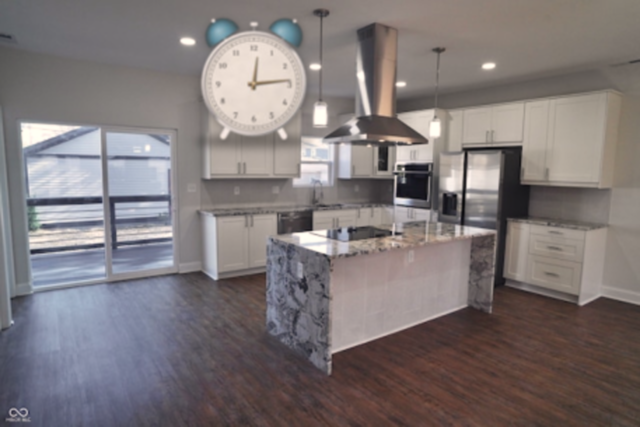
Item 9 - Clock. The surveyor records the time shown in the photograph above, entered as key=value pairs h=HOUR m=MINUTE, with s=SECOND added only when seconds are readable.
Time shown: h=12 m=14
